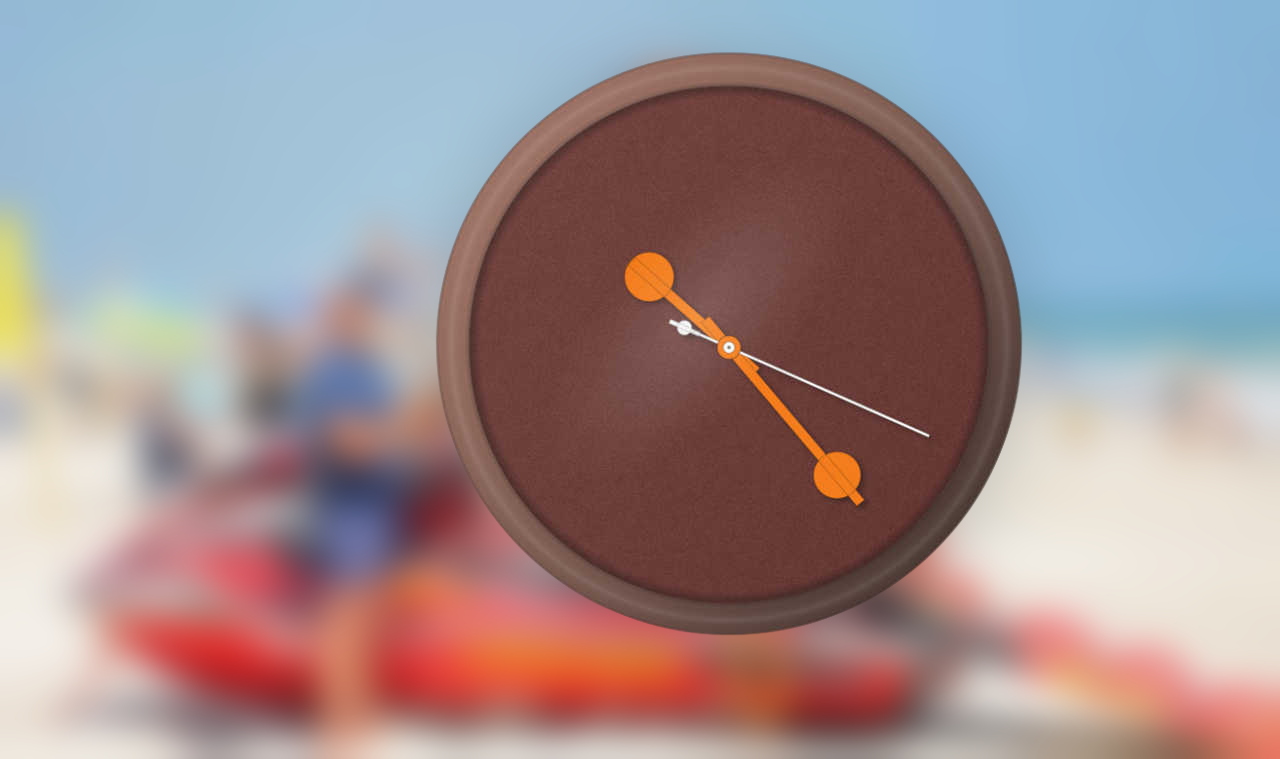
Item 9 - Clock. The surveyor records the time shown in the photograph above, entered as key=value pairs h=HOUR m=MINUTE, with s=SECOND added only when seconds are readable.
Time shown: h=10 m=23 s=19
